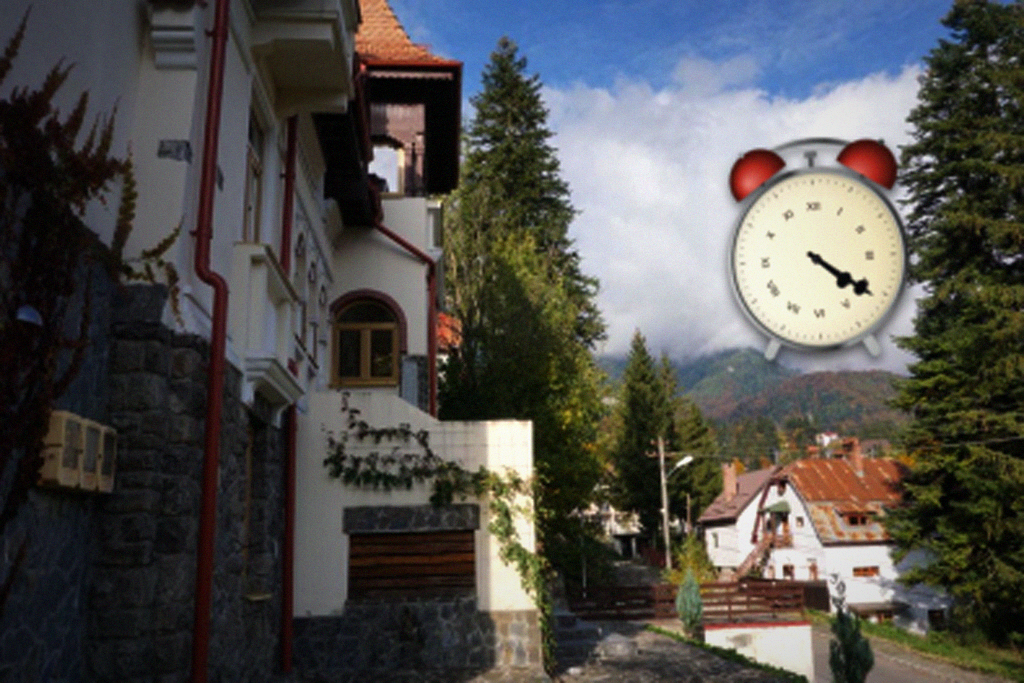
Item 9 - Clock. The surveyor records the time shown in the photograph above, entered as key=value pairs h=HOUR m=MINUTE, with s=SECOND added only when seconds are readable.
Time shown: h=4 m=21
